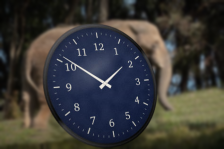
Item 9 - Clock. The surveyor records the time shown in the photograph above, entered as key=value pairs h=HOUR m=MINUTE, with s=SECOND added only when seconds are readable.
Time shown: h=1 m=51
